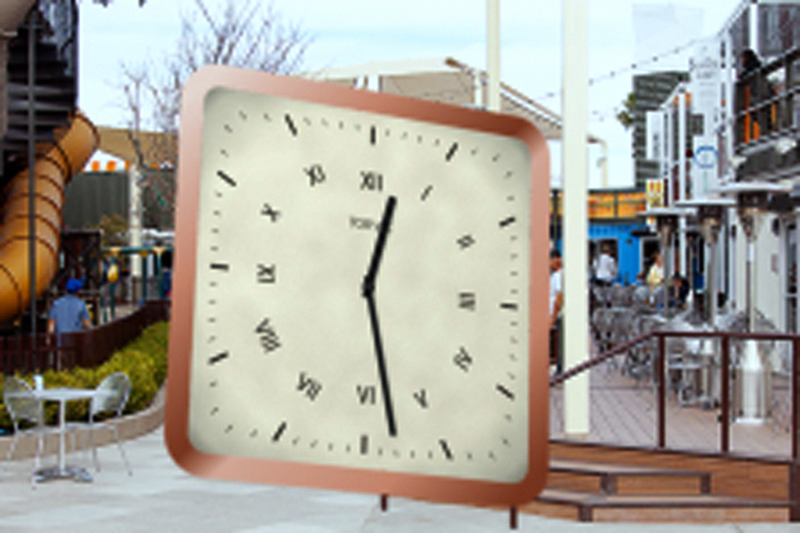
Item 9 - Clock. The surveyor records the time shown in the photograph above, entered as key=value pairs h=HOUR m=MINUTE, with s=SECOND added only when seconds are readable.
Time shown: h=12 m=28
